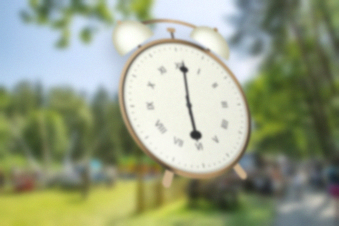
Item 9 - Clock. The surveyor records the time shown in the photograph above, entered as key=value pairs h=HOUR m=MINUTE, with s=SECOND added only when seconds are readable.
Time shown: h=6 m=1
